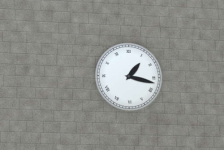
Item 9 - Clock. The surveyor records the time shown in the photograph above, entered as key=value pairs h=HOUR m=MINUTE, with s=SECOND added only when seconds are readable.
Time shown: h=1 m=17
